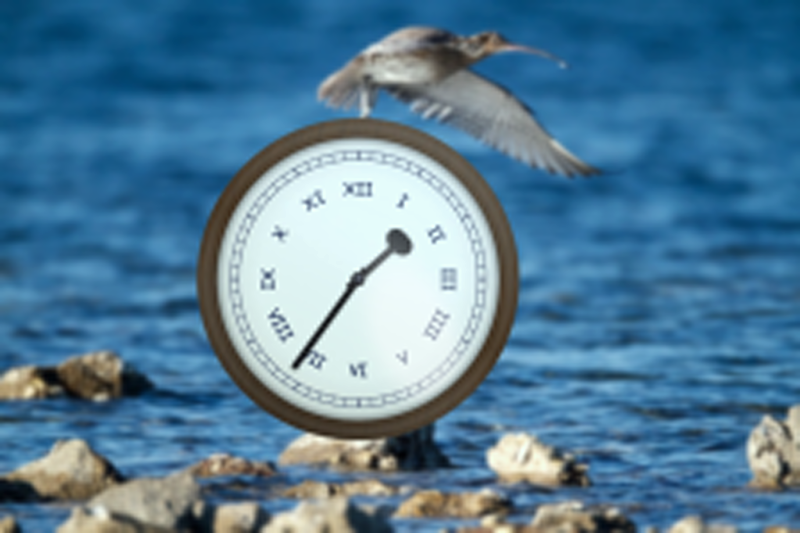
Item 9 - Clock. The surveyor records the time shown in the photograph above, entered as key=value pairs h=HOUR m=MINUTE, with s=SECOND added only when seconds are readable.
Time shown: h=1 m=36
